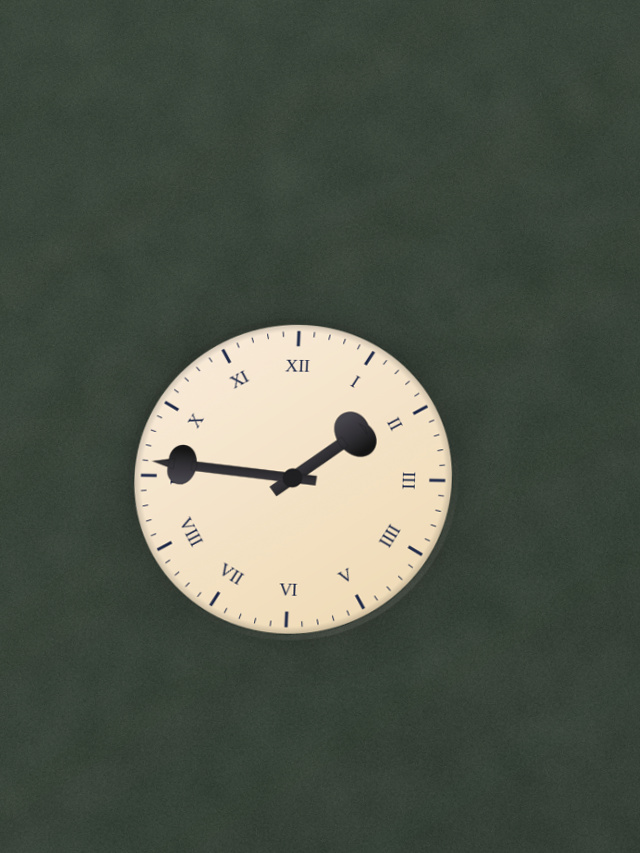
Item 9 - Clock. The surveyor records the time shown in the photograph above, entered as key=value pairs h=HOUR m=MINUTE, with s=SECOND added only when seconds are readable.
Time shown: h=1 m=46
